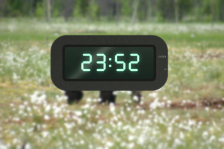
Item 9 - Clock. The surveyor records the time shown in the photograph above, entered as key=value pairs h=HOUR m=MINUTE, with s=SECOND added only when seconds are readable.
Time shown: h=23 m=52
